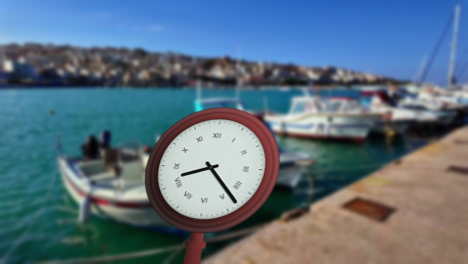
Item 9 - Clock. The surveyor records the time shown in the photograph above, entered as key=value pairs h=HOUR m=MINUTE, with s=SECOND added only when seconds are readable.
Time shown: h=8 m=23
